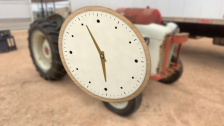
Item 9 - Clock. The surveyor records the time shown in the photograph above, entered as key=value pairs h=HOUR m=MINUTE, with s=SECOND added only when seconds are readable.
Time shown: h=5 m=56
